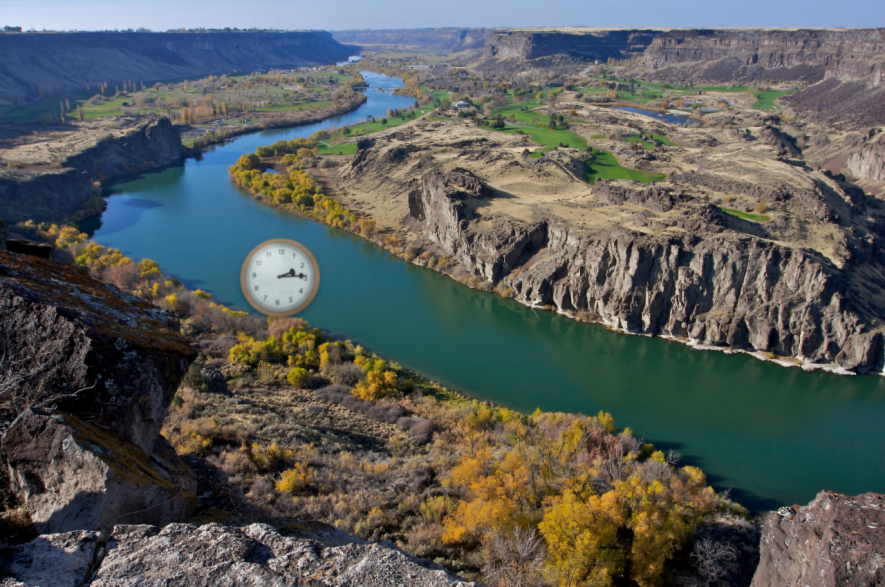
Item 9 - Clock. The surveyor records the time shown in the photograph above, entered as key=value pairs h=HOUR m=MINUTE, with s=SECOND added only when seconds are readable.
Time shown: h=2 m=14
